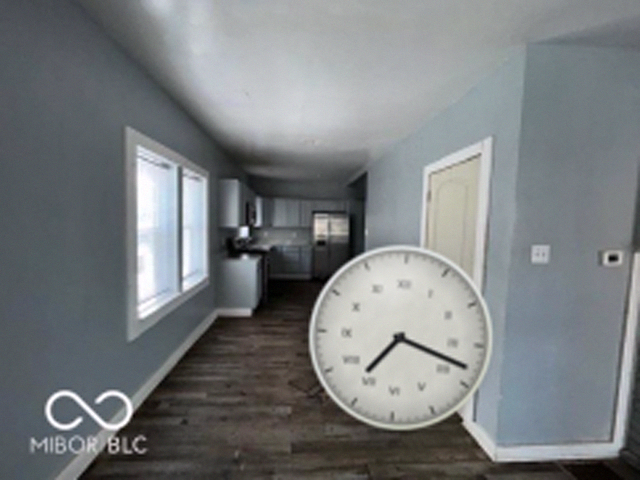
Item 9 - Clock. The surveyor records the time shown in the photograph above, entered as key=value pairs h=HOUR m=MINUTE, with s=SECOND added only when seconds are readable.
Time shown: h=7 m=18
